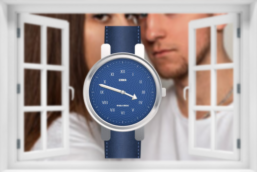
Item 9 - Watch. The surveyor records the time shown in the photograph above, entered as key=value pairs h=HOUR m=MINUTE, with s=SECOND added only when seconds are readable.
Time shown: h=3 m=48
